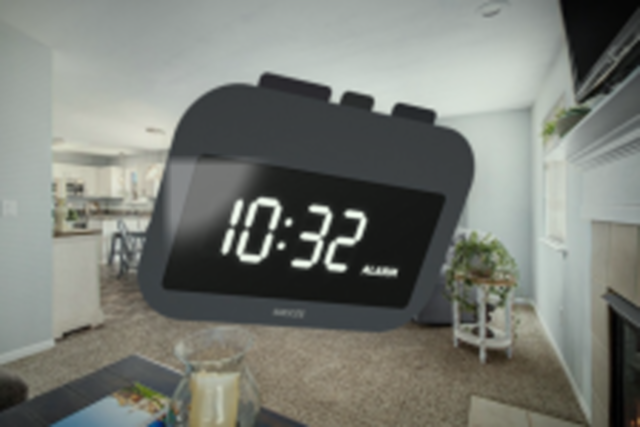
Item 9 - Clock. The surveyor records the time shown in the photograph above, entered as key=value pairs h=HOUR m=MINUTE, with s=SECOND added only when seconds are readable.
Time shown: h=10 m=32
